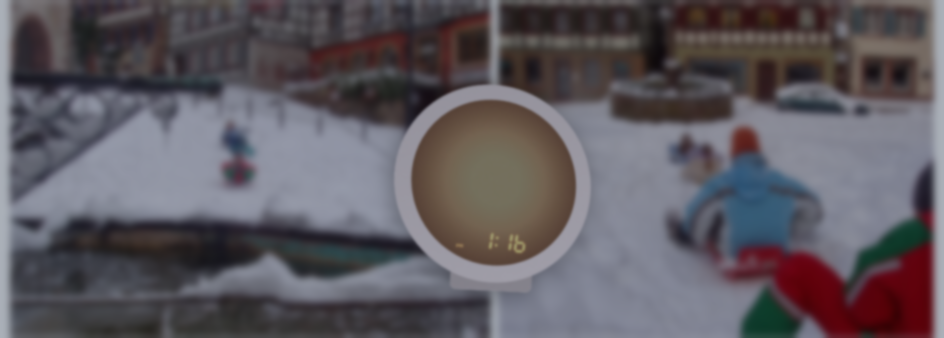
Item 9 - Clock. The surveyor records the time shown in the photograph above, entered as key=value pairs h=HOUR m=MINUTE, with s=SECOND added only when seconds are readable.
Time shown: h=1 m=16
